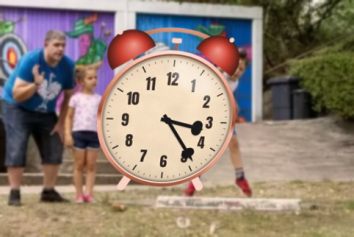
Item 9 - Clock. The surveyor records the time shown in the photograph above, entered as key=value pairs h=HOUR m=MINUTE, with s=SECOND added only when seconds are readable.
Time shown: h=3 m=24
